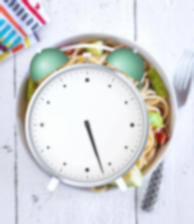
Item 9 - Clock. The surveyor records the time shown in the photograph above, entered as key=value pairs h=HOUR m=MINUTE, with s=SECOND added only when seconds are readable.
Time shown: h=5 m=27
